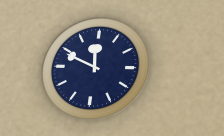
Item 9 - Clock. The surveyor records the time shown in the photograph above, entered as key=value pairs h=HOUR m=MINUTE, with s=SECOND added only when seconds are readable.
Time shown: h=11 m=49
